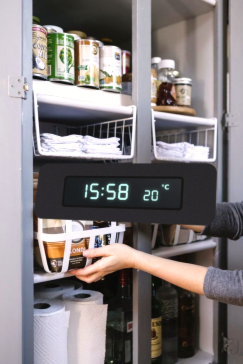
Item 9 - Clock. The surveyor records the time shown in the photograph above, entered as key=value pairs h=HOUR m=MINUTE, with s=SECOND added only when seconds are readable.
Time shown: h=15 m=58
